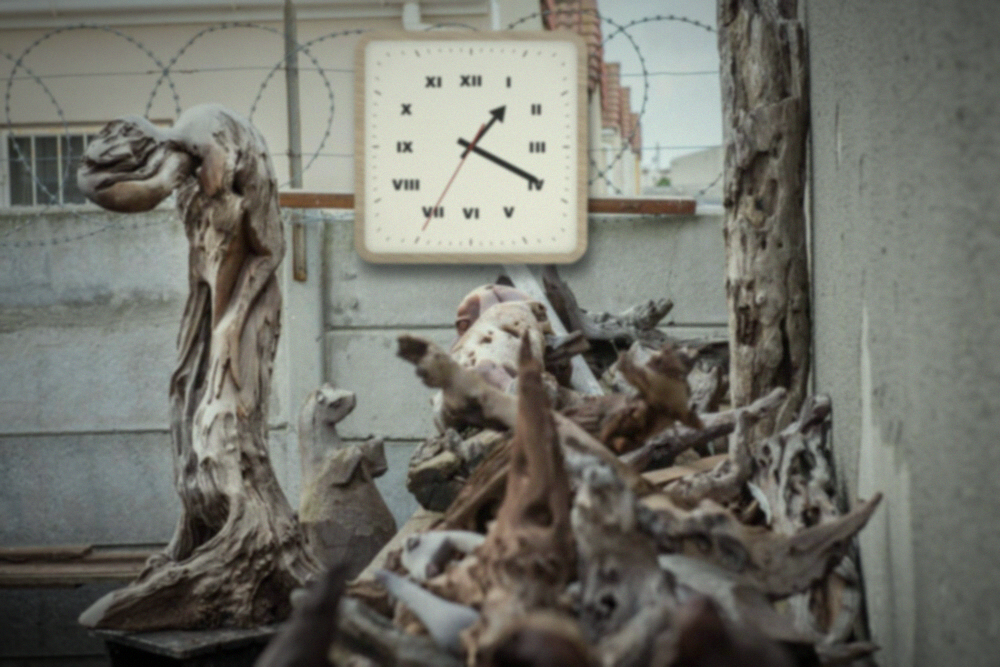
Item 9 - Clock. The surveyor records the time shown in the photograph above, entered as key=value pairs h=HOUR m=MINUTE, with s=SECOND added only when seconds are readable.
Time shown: h=1 m=19 s=35
